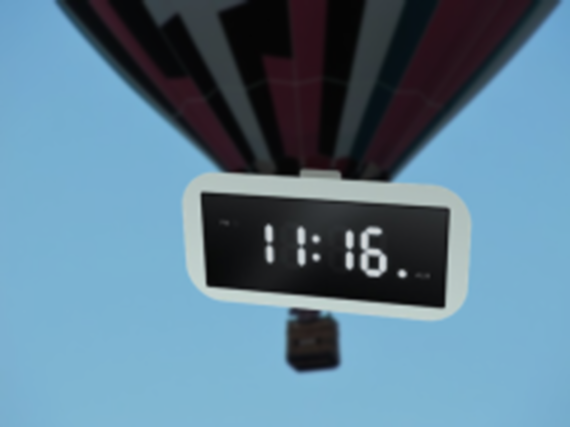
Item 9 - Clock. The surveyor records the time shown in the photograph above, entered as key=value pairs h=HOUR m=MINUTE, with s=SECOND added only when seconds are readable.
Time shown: h=11 m=16
